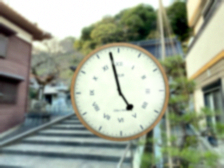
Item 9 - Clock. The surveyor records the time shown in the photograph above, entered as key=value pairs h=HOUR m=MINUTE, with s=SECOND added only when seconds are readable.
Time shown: h=4 m=58
